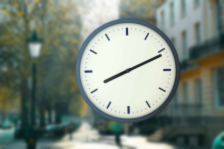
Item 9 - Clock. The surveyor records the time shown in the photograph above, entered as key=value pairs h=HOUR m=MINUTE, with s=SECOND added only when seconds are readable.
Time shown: h=8 m=11
